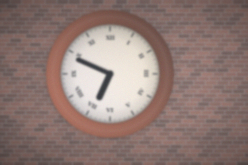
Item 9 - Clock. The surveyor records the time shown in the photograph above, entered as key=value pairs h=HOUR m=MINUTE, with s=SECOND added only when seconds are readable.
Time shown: h=6 m=49
